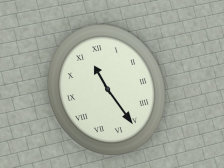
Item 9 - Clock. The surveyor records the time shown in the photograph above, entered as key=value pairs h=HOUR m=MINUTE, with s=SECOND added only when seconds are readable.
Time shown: h=11 m=26
